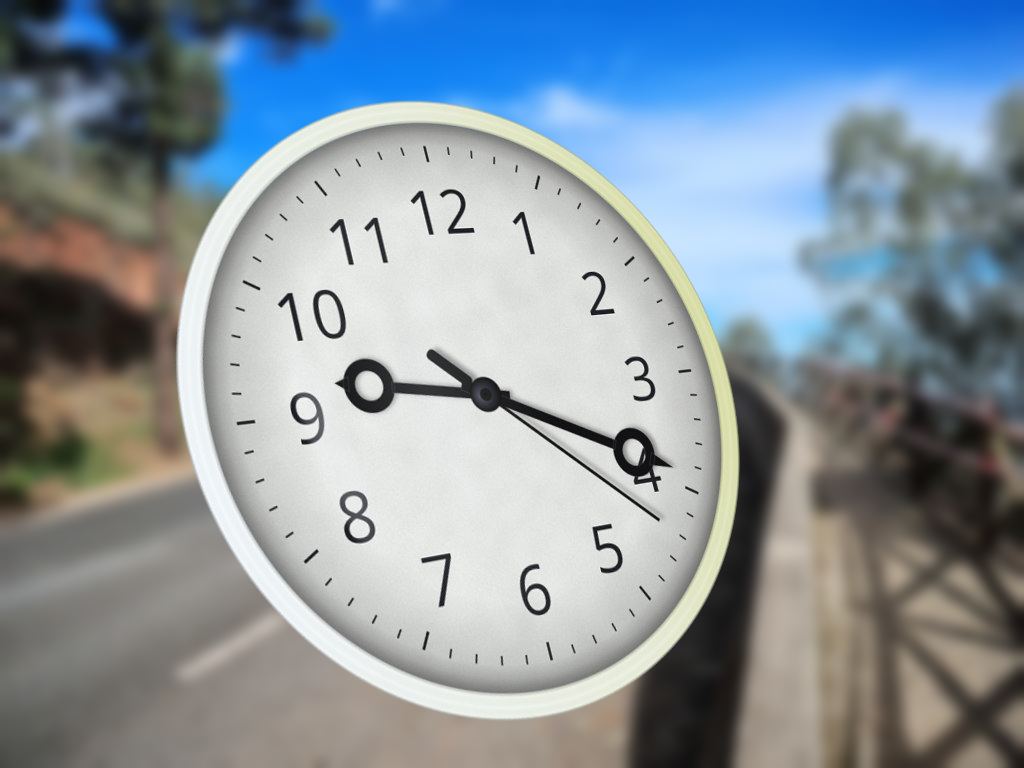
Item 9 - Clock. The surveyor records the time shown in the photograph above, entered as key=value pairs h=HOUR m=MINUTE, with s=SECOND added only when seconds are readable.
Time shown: h=9 m=19 s=22
